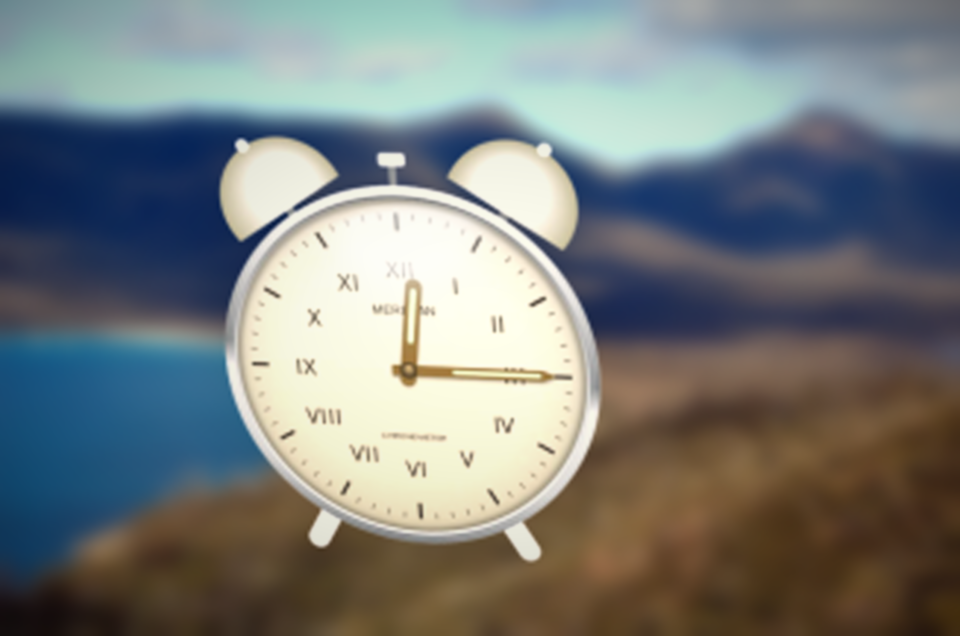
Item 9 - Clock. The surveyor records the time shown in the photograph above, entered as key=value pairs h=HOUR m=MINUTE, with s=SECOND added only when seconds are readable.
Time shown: h=12 m=15
